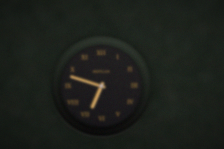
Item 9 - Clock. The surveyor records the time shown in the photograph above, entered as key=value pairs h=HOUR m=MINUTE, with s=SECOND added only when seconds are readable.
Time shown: h=6 m=48
